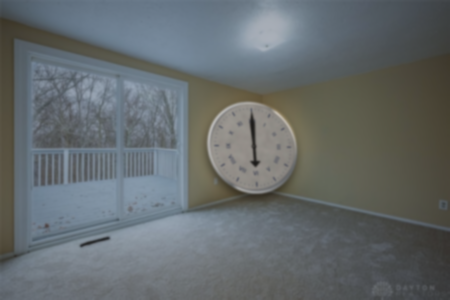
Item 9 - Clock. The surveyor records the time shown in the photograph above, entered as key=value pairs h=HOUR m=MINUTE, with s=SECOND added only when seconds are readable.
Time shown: h=6 m=0
